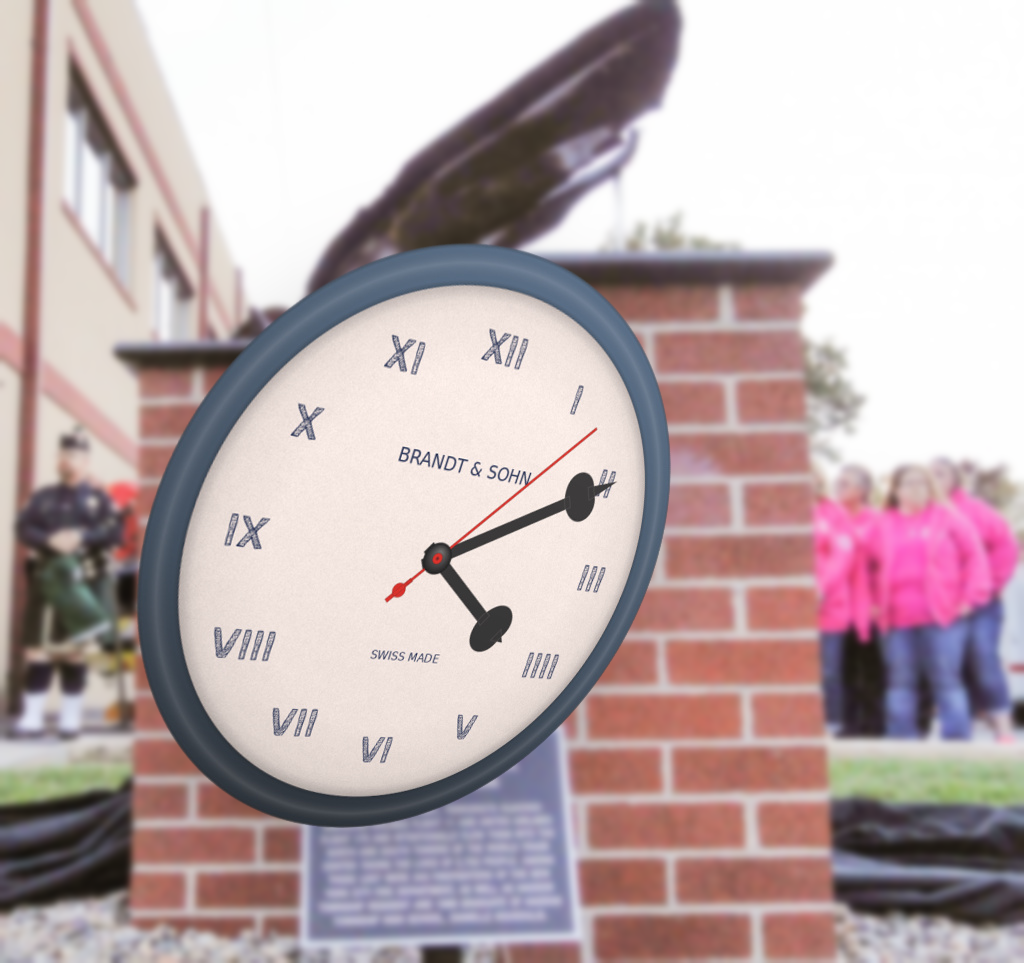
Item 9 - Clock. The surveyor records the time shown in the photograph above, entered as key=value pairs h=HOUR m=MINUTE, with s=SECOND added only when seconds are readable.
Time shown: h=4 m=10 s=7
